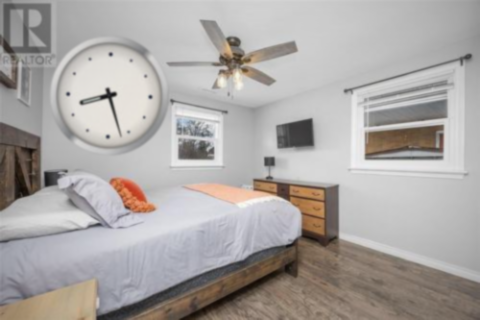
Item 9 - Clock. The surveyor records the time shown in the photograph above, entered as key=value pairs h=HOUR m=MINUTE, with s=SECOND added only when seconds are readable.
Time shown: h=8 m=27
